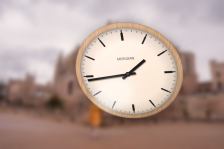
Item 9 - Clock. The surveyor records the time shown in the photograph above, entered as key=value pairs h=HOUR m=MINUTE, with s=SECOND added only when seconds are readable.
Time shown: h=1 m=44
